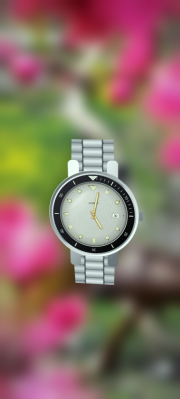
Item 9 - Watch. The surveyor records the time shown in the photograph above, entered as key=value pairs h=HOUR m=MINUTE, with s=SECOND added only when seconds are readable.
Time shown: h=5 m=2
